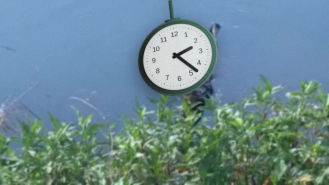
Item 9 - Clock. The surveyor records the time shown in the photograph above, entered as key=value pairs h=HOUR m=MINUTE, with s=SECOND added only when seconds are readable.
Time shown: h=2 m=23
